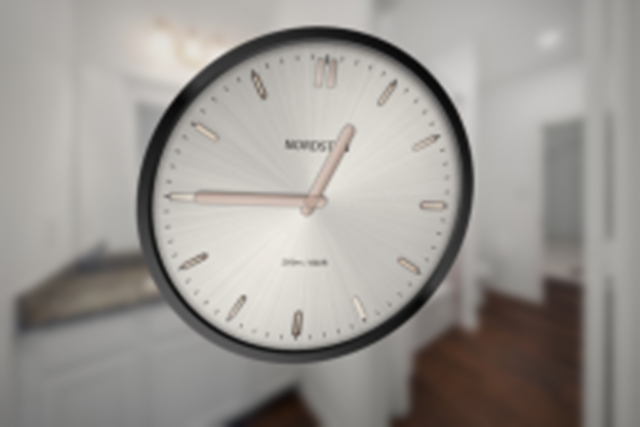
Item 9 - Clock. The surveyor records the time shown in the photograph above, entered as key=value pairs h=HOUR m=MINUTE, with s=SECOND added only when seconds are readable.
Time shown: h=12 m=45
